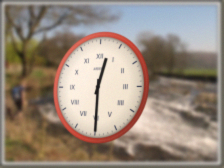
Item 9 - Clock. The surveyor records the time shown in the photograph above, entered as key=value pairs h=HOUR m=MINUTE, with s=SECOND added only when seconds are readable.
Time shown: h=12 m=30
